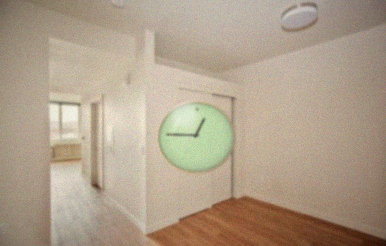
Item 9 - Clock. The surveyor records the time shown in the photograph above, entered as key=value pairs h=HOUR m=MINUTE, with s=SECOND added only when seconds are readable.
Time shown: h=12 m=45
